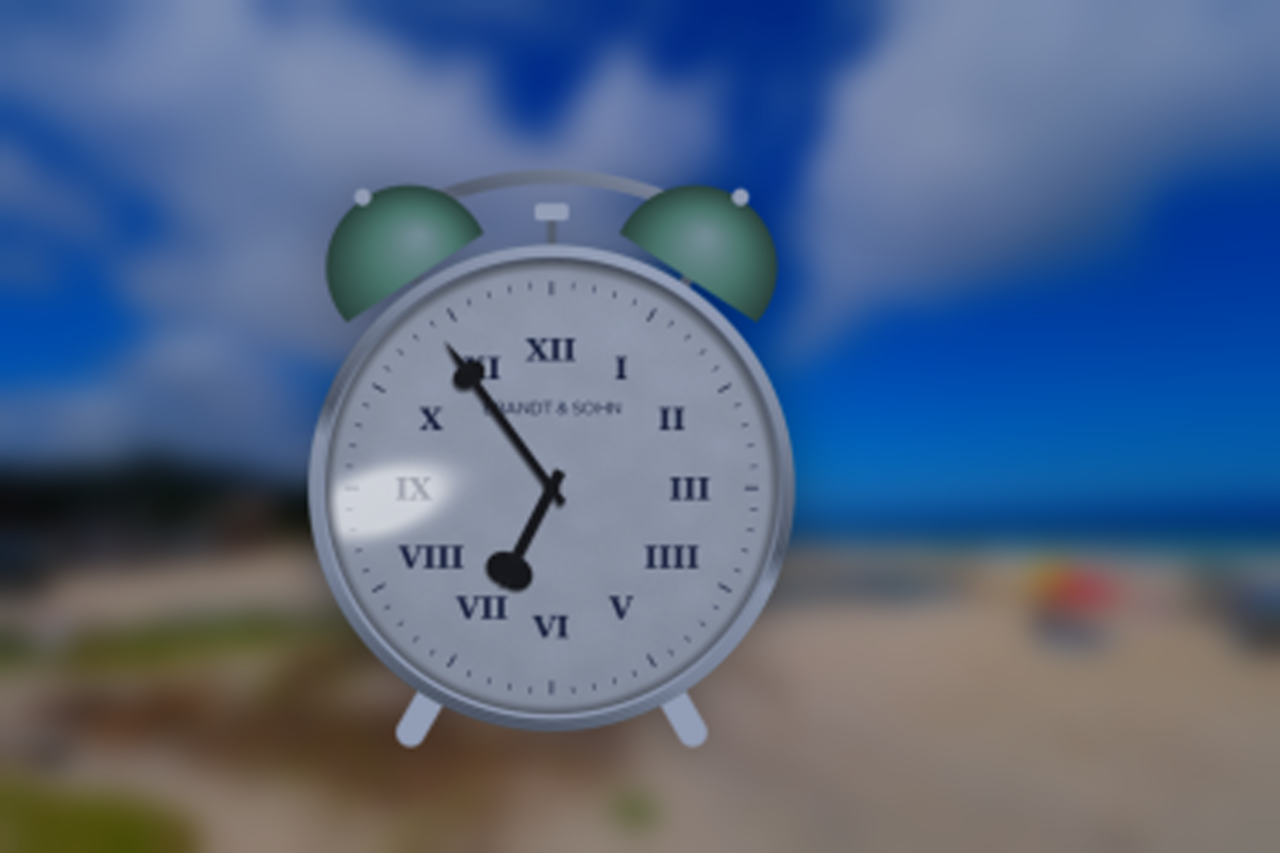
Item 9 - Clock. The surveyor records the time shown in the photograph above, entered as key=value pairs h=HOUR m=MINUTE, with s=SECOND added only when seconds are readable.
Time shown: h=6 m=54
